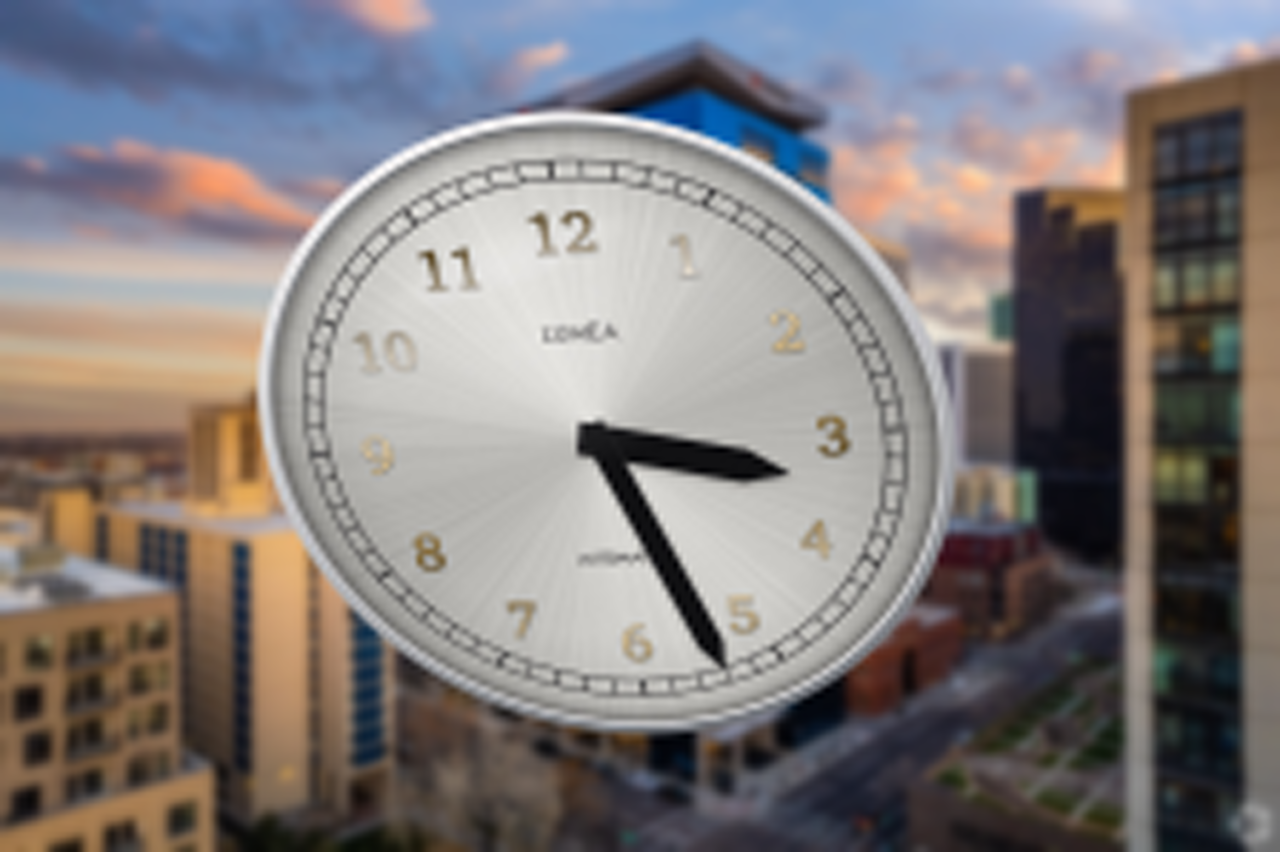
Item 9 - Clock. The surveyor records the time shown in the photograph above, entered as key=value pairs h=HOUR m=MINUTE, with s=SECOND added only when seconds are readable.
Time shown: h=3 m=27
